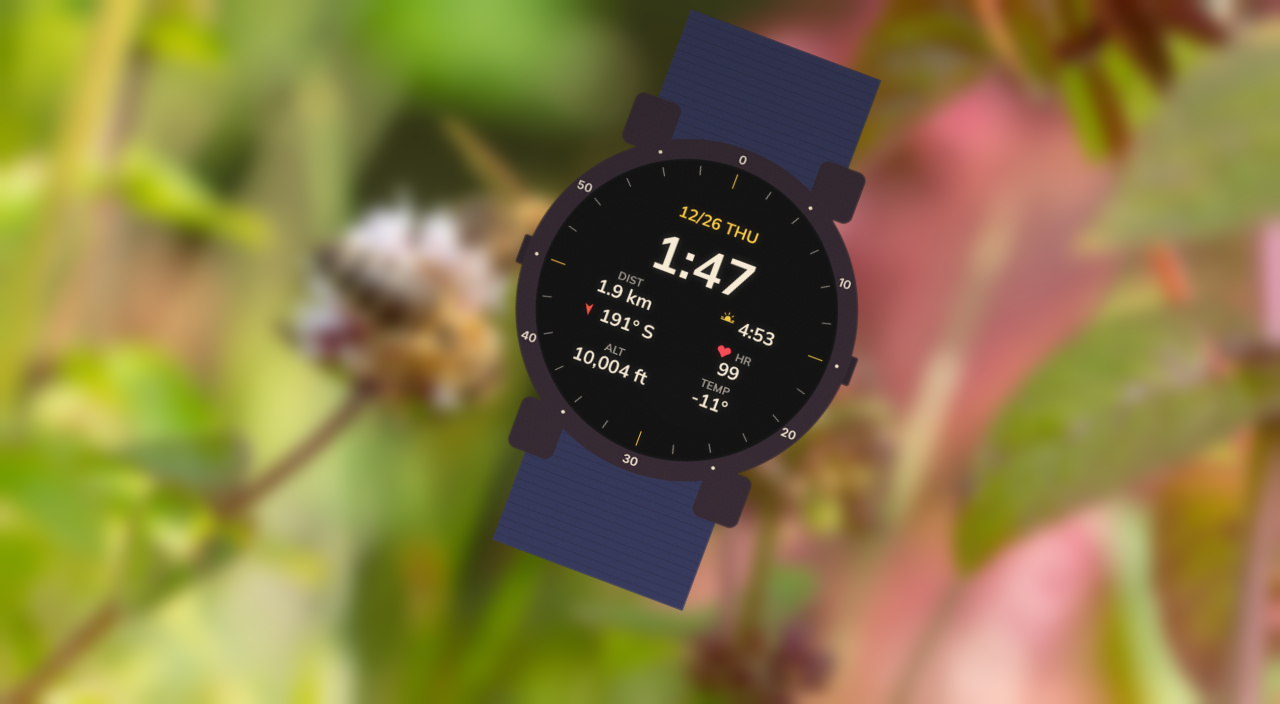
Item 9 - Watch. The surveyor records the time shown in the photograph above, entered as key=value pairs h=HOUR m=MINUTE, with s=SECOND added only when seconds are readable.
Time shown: h=1 m=47
